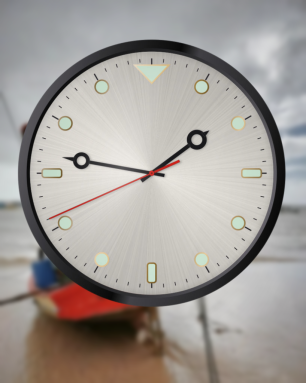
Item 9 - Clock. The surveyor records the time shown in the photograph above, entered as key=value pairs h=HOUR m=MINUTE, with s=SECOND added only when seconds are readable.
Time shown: h=1 m=46 s=41
